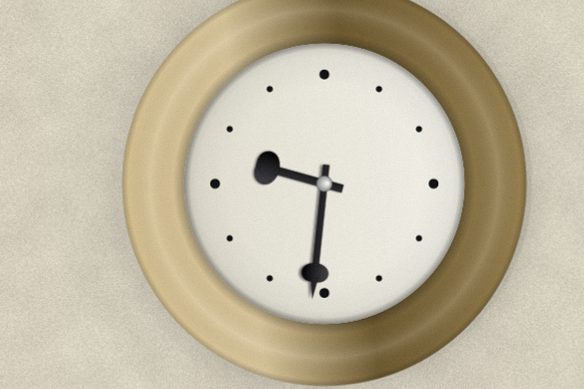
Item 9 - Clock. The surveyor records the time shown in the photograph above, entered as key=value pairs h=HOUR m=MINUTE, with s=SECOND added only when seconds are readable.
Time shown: h=9 m=31
